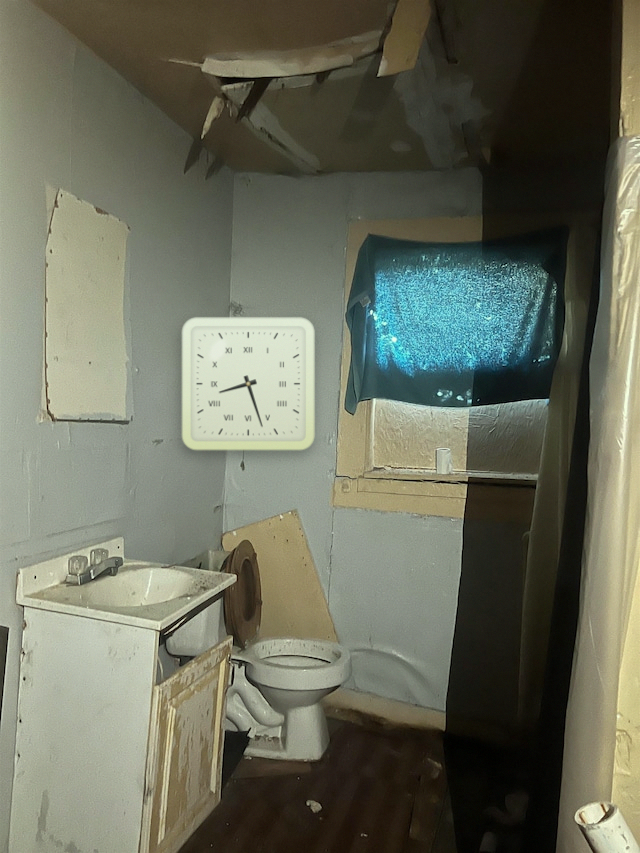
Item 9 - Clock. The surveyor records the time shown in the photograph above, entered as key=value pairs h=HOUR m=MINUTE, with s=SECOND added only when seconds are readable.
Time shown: h=8 m=27
